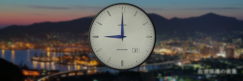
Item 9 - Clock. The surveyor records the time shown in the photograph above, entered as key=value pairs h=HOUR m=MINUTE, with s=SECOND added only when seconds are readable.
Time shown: h=9 m=0
